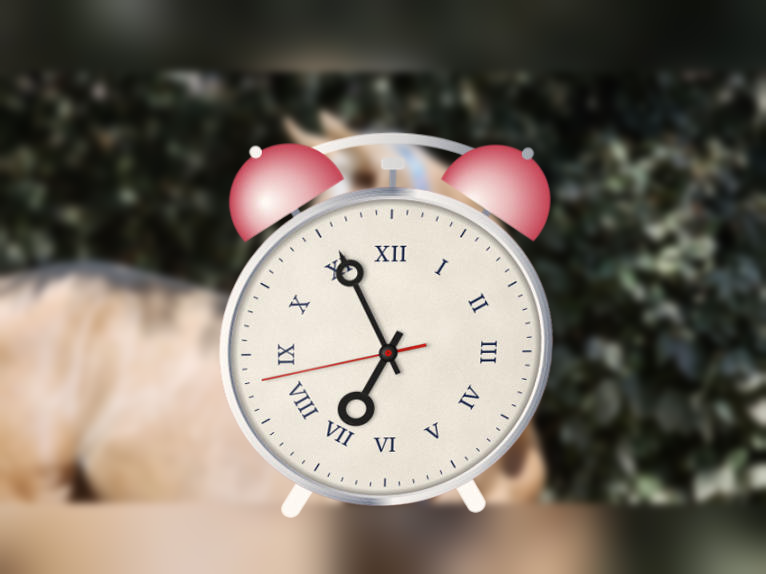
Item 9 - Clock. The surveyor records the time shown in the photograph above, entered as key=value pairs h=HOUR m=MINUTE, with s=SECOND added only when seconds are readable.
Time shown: h=6 m=55 s=43
